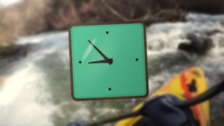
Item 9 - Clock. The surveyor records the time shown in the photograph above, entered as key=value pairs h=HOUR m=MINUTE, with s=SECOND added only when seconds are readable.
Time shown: h=8 m=53
